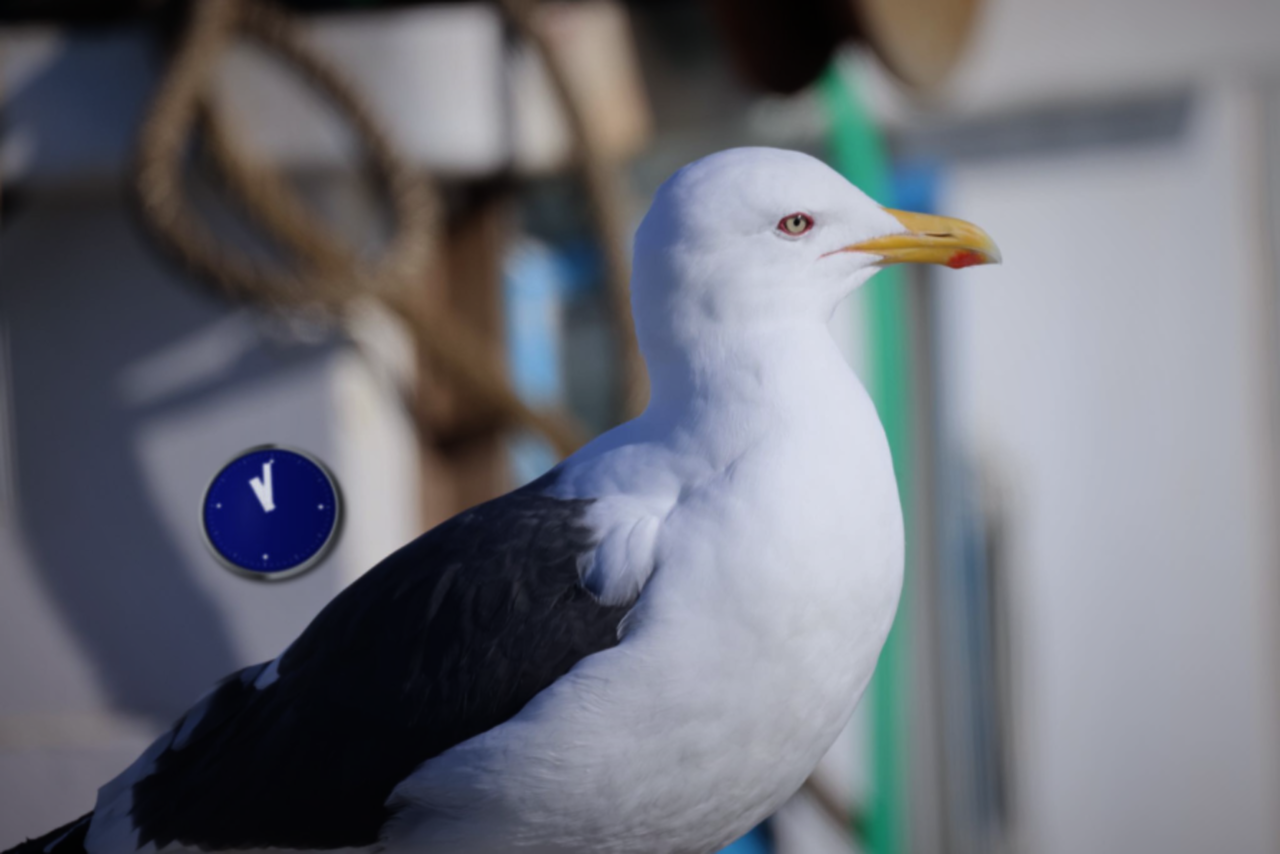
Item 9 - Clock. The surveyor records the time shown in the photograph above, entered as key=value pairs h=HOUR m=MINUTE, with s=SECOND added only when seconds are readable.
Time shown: h=10 m=59
